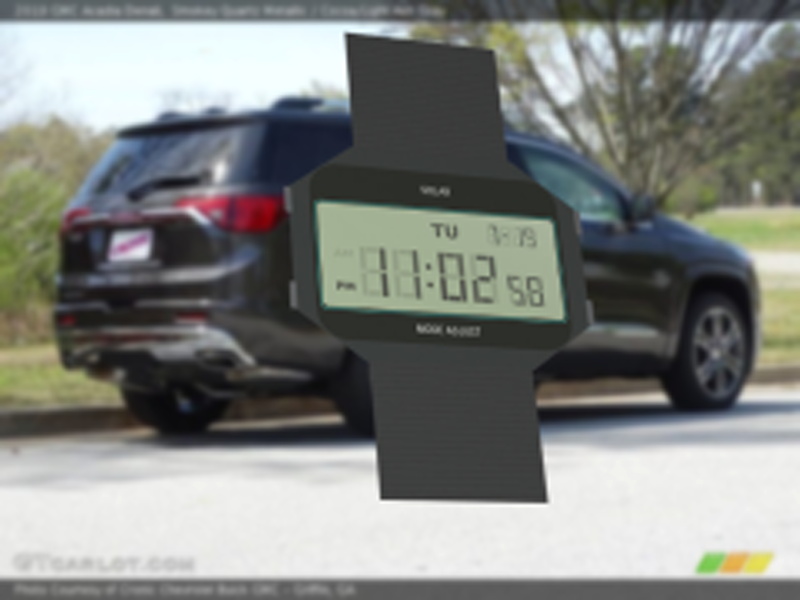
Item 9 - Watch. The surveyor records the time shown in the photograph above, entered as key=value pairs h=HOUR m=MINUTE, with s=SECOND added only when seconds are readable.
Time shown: h=11 m=2 s=58
